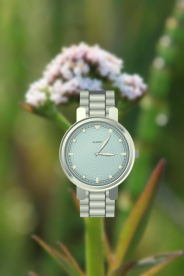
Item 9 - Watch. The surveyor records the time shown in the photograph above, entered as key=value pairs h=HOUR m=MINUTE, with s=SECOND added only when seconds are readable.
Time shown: h=3 m=6
